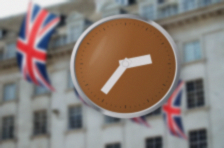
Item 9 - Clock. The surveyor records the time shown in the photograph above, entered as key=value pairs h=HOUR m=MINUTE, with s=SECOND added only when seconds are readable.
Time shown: h=2 m=36
